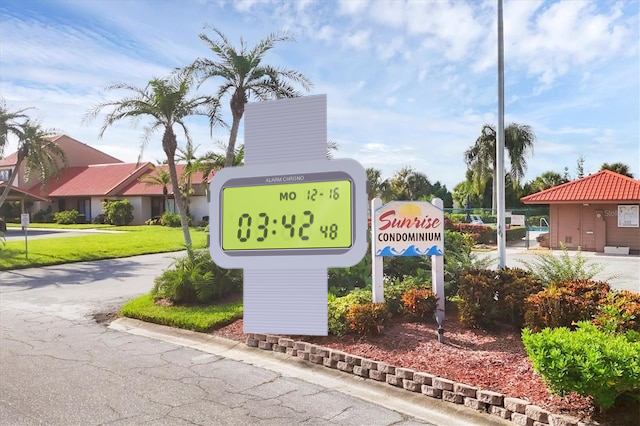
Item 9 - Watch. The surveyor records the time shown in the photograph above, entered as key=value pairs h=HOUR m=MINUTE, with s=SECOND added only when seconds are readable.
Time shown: h=3 m=42 s=48
